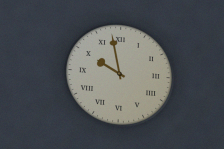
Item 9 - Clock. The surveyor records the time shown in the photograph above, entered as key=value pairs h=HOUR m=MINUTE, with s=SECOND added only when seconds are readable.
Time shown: h=9 m=58
